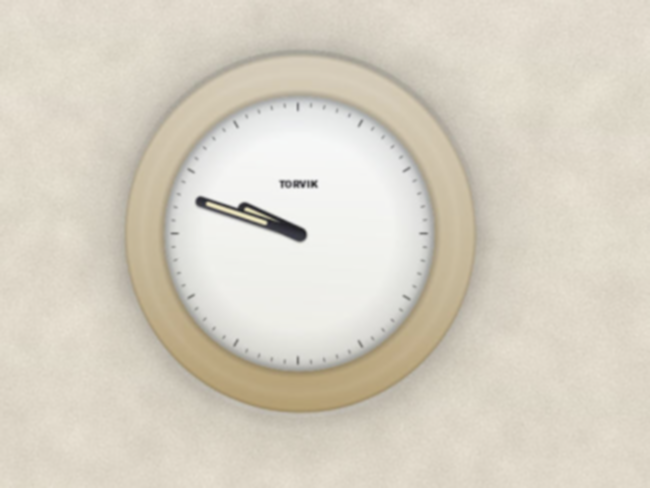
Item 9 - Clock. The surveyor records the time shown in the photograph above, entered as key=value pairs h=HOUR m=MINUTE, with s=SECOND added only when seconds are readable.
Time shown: h=9 m=48
